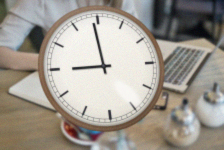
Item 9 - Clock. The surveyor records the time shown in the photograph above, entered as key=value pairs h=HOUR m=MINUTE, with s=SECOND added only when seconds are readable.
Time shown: h=8 m=59
